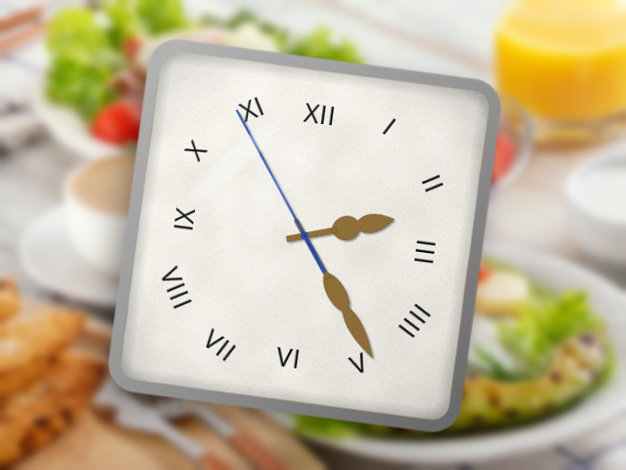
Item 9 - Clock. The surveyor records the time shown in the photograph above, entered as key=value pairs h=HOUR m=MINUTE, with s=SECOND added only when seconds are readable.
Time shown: h=2 m=23 s=54
